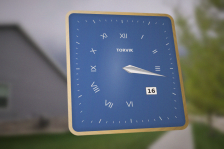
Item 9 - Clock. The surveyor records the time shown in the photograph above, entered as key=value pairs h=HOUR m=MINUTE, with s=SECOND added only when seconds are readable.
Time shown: h=3 m=17
